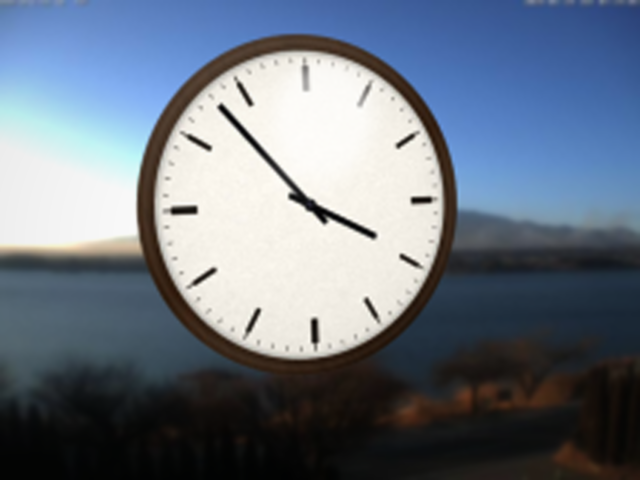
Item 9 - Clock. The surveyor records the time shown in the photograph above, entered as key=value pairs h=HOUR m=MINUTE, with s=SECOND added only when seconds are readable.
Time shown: h=3 m=53
